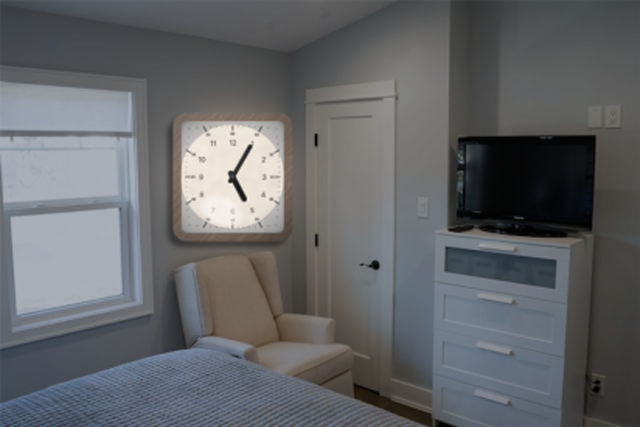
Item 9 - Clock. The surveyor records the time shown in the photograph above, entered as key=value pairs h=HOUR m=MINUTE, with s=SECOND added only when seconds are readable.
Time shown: h=5 m=5
